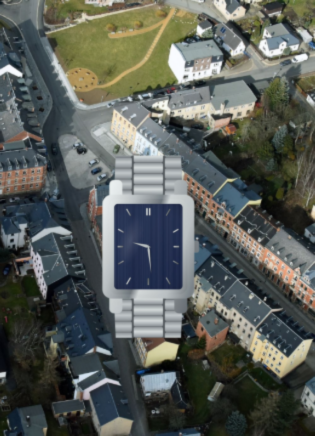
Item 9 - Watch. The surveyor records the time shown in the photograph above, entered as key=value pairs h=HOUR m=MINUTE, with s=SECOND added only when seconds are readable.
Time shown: h=9 m=29
